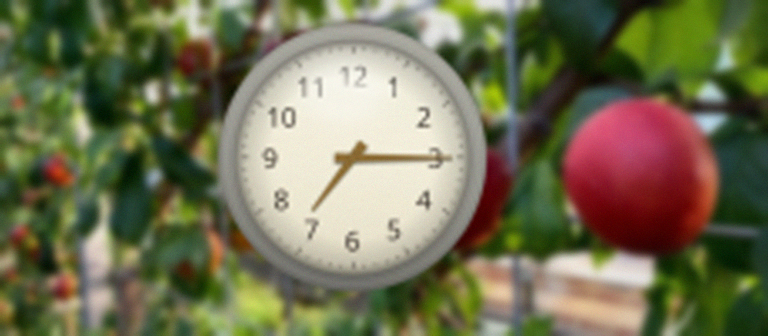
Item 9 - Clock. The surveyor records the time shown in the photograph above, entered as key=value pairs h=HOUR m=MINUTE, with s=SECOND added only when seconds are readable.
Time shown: h=7 m=15
